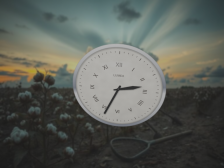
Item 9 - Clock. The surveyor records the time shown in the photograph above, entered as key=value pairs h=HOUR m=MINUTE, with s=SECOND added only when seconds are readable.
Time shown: h=2 m=34
